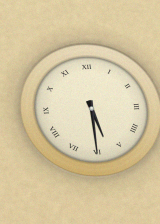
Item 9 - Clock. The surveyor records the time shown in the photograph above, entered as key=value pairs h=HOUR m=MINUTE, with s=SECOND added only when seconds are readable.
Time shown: h=5 m=30
